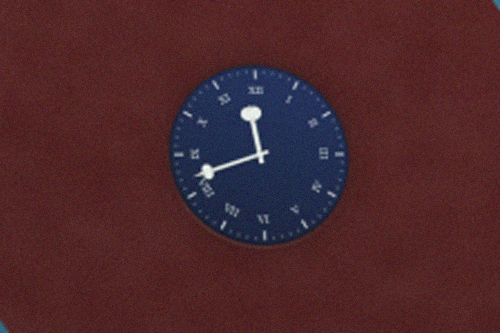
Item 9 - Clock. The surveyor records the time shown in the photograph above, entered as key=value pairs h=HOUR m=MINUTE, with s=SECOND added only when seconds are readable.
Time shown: h=11 m=42
